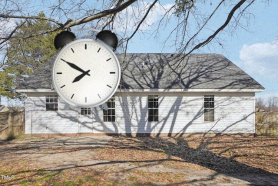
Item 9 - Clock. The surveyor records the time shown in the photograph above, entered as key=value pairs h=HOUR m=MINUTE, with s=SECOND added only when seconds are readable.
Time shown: h=7 m=50
